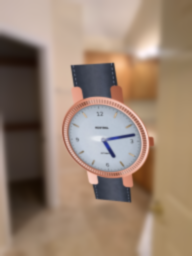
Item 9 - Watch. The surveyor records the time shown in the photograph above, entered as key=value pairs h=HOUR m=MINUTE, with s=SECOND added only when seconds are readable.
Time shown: h=5 m=13
